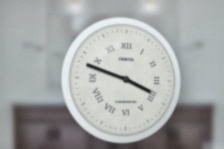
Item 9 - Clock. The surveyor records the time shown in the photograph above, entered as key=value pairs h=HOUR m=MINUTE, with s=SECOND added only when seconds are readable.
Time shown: h=3 m=48
